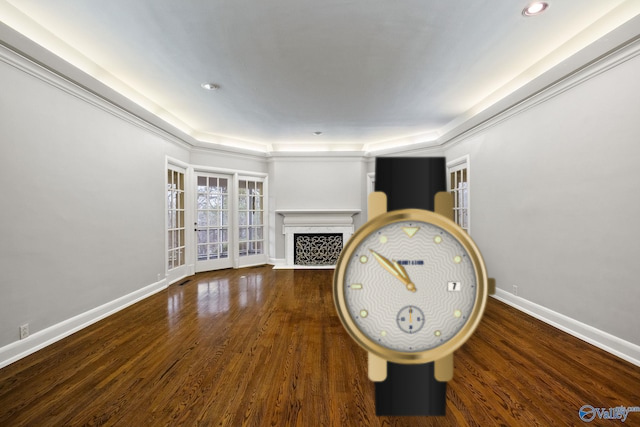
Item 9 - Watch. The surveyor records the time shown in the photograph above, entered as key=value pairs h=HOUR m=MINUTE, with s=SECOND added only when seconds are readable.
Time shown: h=10 m=52
